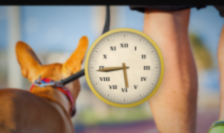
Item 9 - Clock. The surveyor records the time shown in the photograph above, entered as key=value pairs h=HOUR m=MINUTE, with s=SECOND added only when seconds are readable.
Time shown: h=5 m=44
